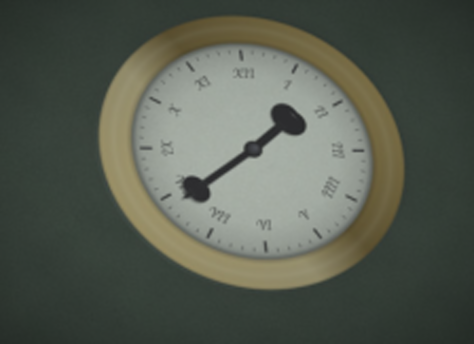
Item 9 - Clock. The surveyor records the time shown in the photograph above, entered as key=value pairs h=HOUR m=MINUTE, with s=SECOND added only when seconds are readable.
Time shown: h=1 m=39
